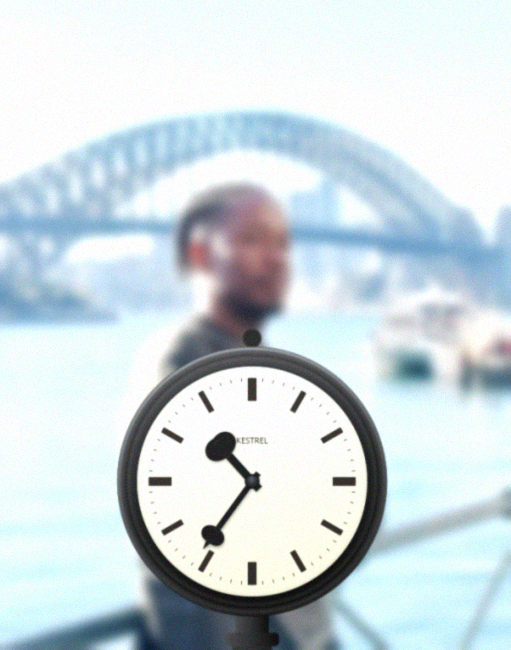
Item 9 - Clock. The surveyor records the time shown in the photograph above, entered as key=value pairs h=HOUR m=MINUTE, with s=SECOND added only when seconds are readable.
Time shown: h=10 m=36
